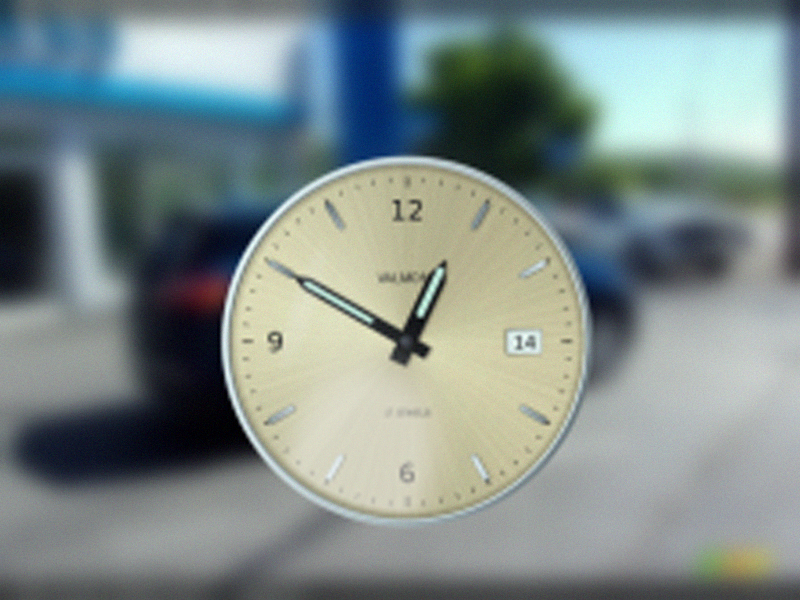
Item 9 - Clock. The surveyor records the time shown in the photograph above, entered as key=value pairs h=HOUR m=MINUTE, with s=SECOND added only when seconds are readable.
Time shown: h=12 m=50
